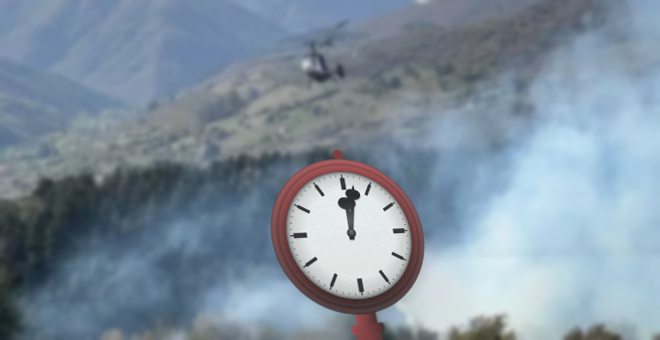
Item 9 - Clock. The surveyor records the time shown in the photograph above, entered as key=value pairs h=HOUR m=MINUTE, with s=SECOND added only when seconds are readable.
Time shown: h=12 m=2
